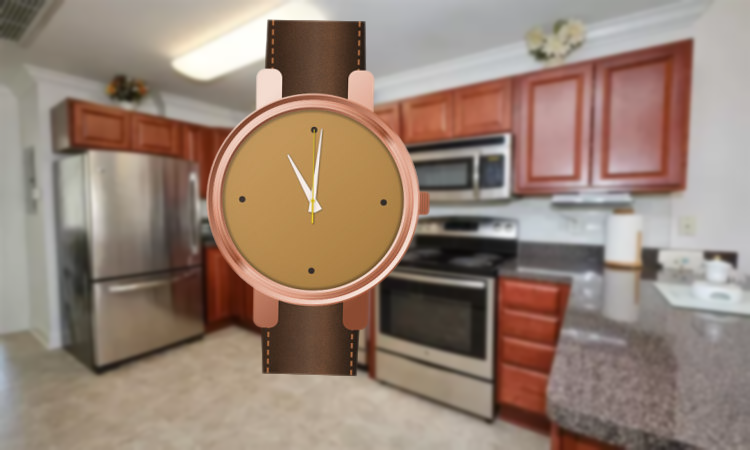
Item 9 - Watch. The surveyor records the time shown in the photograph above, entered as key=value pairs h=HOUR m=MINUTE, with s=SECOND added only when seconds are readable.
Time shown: h=11 m=1 s=0
